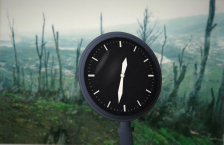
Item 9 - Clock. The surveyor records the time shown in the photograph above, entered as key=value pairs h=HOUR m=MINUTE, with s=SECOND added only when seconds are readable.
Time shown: h=12 m=32
